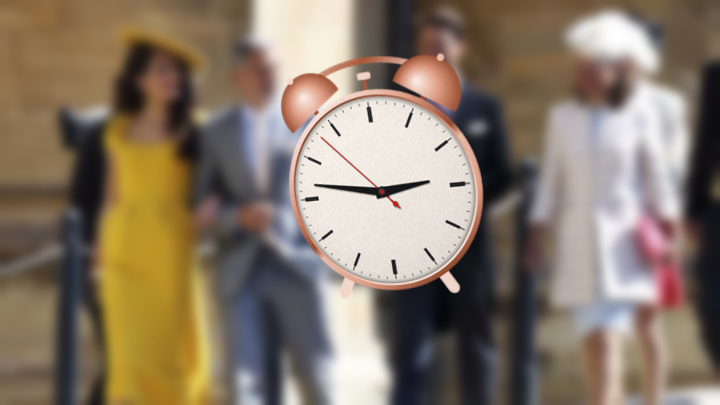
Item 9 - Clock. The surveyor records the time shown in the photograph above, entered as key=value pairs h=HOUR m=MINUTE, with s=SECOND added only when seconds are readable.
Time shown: h=2 m=46 s=53
